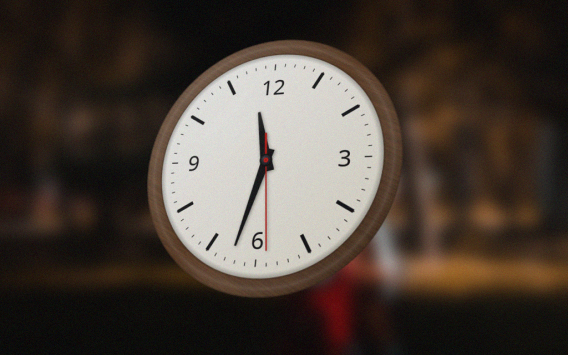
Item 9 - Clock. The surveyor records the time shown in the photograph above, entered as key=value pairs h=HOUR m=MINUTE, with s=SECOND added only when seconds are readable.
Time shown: h=11 m=32 s=29
